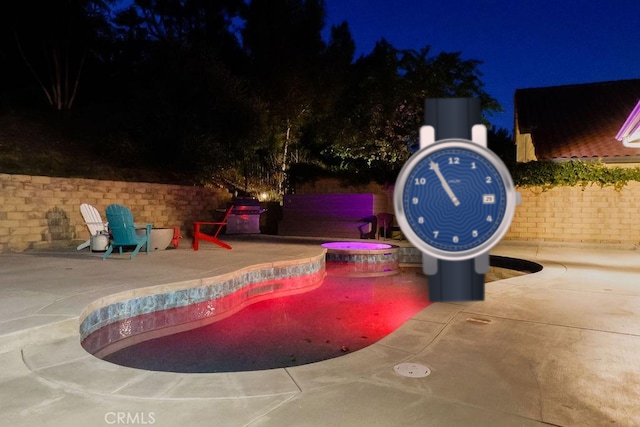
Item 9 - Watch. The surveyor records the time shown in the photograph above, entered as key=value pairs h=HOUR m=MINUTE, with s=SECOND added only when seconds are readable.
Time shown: h=10 m=55
